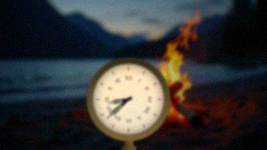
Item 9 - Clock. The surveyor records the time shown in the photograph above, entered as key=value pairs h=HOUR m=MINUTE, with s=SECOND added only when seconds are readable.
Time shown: h=8 m=38
